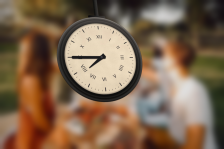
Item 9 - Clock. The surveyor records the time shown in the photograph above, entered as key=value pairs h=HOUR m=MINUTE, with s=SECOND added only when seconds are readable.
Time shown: h=7 m=45
